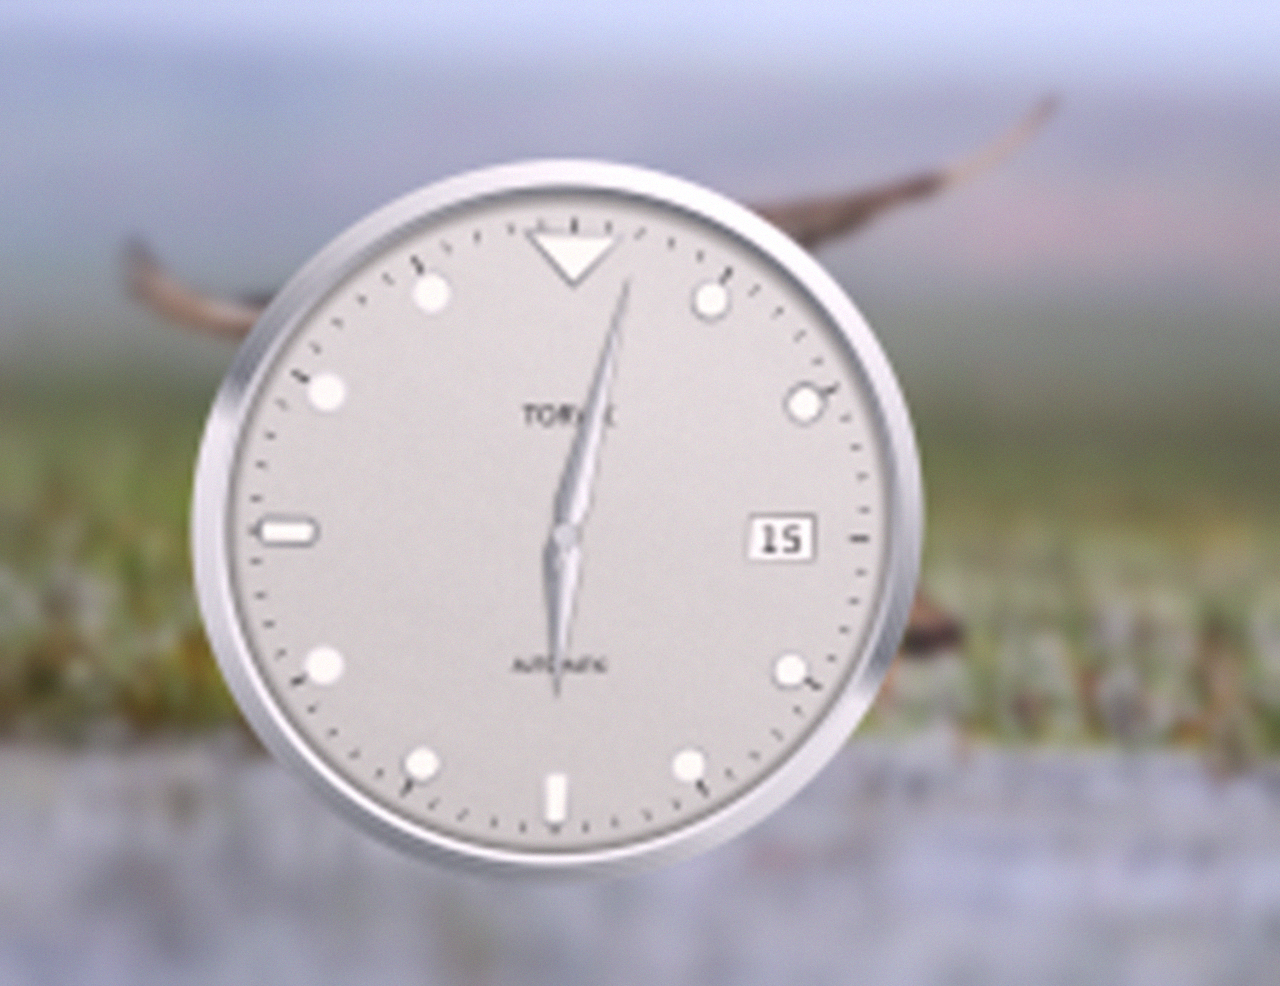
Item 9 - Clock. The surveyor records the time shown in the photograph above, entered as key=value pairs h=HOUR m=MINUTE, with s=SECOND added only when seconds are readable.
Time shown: h=6 m=2
